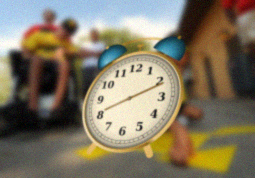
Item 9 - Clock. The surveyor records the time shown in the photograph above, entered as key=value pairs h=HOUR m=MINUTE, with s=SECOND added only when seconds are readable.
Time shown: h=8 m=11
